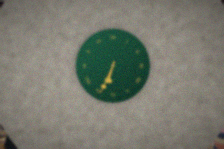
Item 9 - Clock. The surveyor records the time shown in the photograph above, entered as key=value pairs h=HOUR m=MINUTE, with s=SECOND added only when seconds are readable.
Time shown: h=6 m=34
